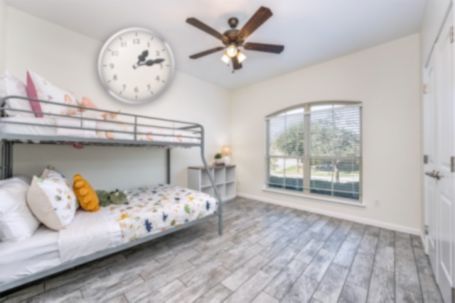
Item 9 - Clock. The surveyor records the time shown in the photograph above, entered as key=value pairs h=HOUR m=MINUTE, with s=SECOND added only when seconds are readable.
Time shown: h=1 m=13
